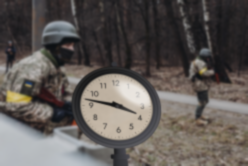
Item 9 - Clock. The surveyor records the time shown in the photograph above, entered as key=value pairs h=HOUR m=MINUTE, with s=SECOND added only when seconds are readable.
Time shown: h=3 m=47
